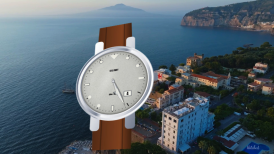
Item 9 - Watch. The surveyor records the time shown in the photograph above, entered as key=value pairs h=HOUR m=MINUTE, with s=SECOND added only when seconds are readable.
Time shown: h=5 m=26
